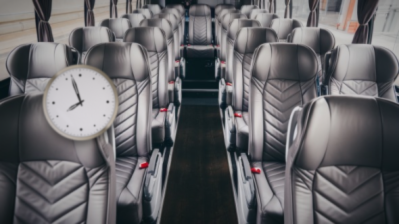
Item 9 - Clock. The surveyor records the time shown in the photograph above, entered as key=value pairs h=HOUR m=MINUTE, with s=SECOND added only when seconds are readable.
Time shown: h=7 m=57
